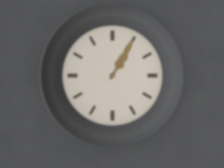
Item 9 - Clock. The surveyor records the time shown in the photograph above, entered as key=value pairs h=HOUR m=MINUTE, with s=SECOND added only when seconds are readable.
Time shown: h=1 m=5
